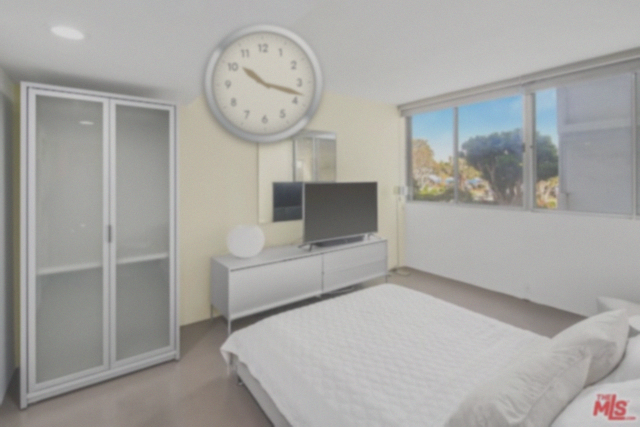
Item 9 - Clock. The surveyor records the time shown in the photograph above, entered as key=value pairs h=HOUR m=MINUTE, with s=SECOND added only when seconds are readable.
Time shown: h=10 m=18
